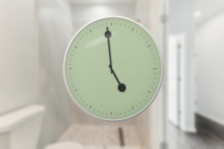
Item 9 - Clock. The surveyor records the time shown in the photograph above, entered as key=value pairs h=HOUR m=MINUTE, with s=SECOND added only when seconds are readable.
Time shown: h=4 m=59
